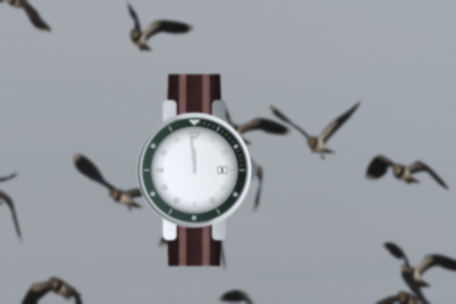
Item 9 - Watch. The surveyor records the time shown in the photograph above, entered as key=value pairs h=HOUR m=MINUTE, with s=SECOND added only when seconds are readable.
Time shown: h=11 m=59
